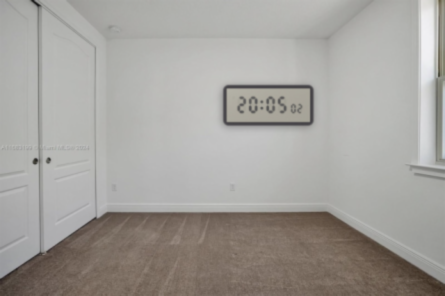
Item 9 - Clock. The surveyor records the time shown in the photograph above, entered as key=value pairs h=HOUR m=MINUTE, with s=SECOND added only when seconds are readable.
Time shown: h=20 m=5 s=2
